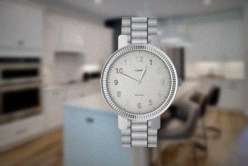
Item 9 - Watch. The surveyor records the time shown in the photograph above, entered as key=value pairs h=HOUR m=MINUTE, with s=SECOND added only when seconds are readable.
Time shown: h=12 m=49
